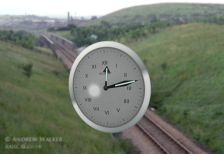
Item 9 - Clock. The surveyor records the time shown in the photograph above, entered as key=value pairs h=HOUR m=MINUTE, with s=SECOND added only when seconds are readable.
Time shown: h=12 m=13
